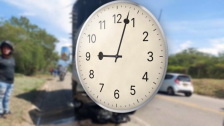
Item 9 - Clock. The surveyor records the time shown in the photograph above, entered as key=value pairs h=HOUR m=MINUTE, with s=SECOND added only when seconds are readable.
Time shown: h=9 m=3
